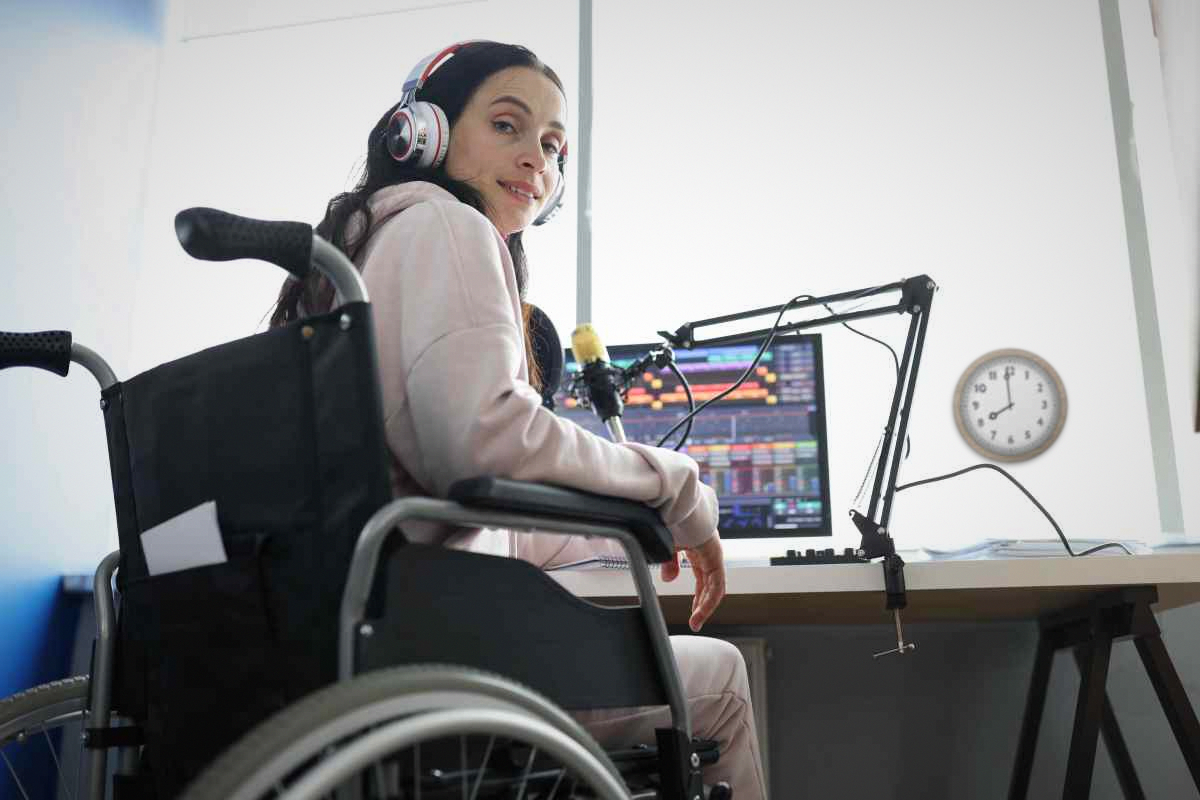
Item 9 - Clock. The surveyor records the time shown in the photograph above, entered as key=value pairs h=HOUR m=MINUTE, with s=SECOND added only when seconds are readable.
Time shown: h=7 m=59
